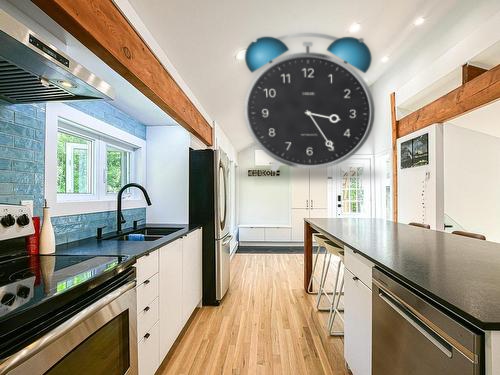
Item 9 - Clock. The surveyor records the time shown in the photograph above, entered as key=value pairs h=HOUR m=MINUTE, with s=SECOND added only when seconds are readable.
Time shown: h=3 m=25
